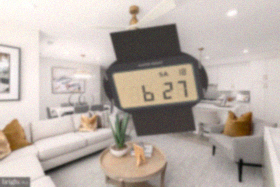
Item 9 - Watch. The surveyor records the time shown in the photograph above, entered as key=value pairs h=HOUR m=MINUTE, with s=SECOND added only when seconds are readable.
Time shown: h=6 m=27
